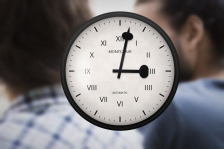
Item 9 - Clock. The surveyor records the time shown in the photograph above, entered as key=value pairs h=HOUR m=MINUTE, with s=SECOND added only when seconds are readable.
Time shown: h=3 m=2
